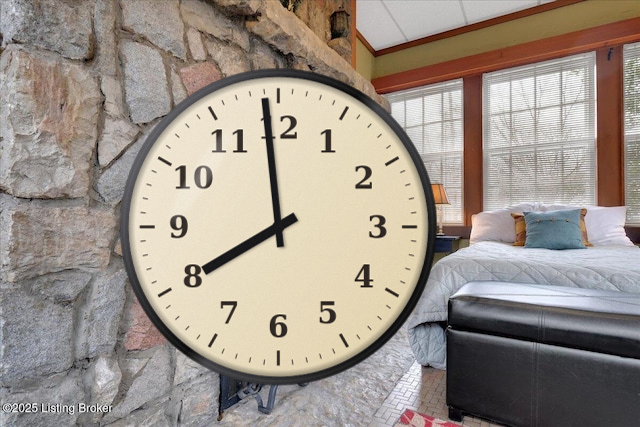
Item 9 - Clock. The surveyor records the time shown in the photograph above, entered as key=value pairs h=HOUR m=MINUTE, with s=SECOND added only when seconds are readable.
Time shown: h=7 m=59
